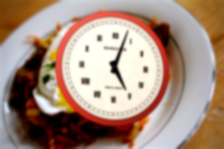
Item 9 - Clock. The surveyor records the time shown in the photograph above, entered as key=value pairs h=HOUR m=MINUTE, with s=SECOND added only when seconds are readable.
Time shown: h=5 m=3
